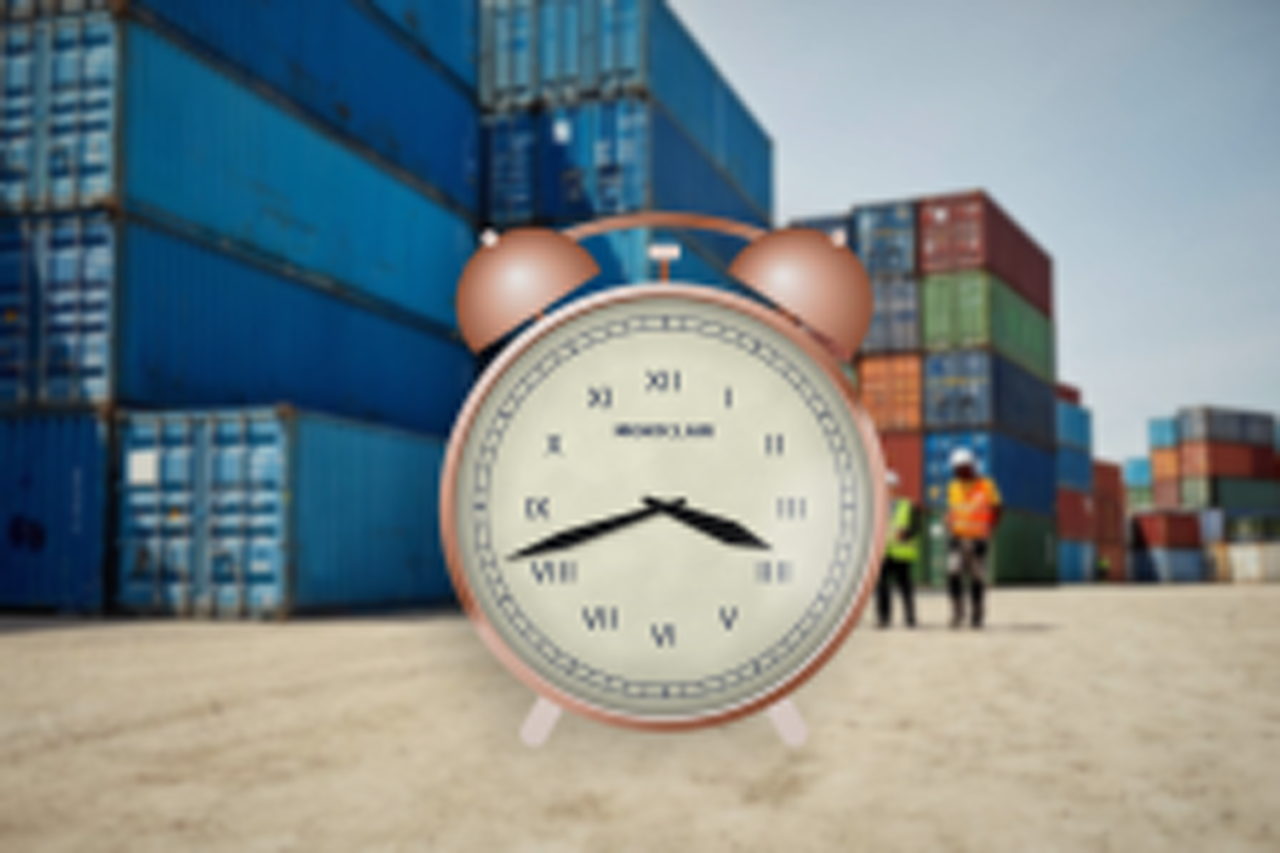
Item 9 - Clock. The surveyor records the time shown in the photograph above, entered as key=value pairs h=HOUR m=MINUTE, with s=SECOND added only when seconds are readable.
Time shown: h=3 m=42
